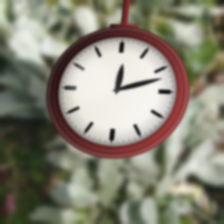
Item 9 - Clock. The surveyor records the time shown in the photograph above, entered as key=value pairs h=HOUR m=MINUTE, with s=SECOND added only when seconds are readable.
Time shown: h=12 m=12
